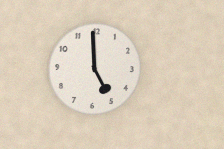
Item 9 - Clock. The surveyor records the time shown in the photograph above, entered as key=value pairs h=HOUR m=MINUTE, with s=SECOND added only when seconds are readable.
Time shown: h=4 m=59
